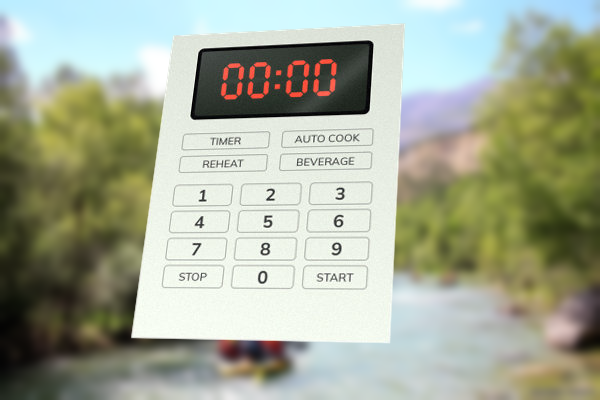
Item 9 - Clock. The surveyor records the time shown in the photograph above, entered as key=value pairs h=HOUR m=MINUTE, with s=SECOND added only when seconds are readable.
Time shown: h=0 m=0
